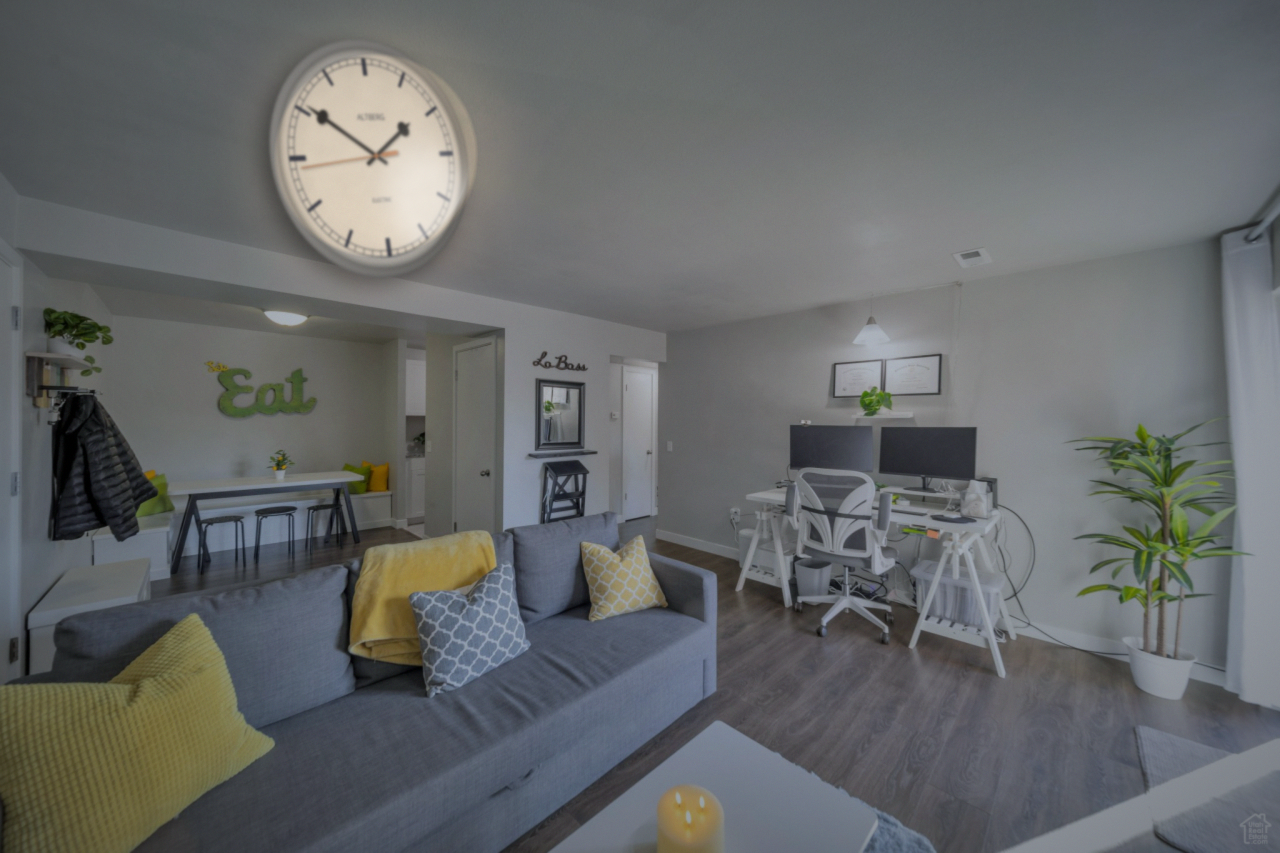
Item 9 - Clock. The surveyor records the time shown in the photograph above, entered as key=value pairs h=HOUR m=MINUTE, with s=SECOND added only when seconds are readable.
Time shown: h=1 m=50 s=44
